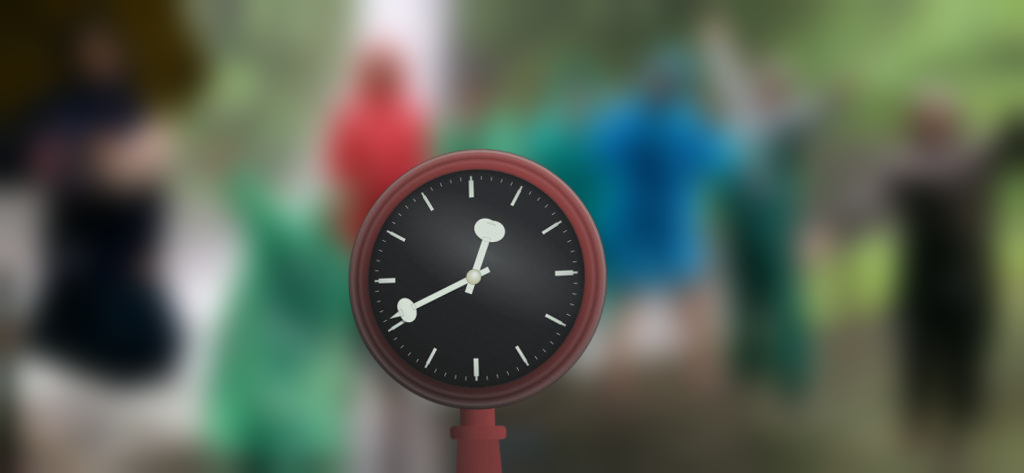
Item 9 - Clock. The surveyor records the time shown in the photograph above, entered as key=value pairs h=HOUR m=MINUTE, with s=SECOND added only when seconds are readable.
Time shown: h=12 m=41
